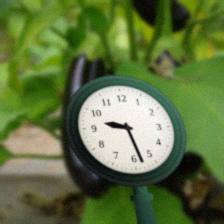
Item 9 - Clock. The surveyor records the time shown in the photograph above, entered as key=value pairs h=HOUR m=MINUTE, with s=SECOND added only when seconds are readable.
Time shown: h=9 m=28
